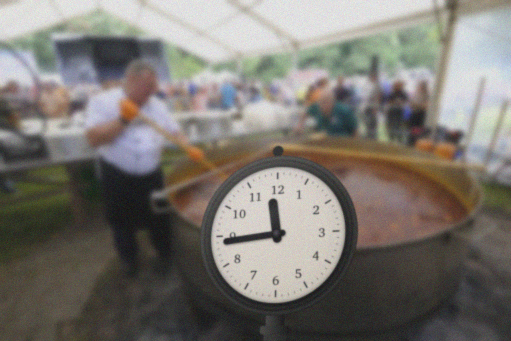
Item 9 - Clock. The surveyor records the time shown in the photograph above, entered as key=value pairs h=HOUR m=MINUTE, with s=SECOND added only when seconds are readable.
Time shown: h=11 m=44
